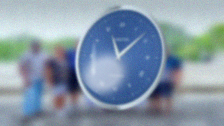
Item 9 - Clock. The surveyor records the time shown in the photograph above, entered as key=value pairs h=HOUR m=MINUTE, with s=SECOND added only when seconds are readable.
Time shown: h=11 m=8
